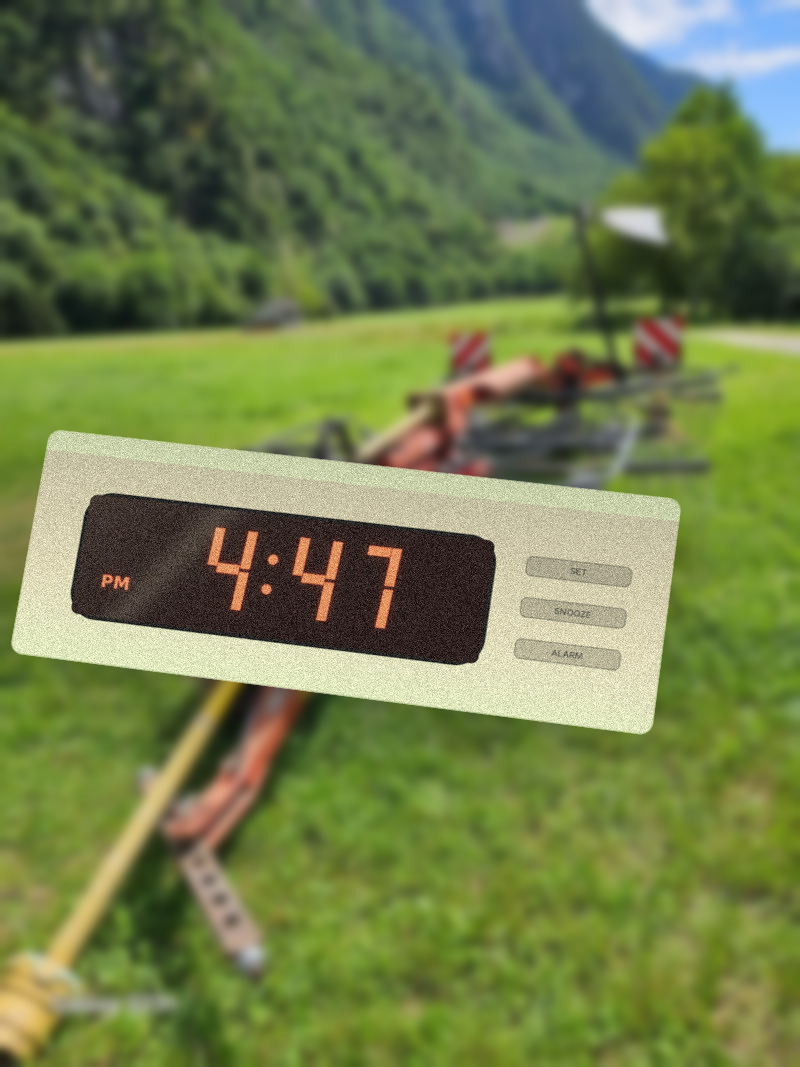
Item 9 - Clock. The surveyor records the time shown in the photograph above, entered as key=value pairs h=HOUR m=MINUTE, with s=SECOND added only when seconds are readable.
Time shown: h=4 m=47
